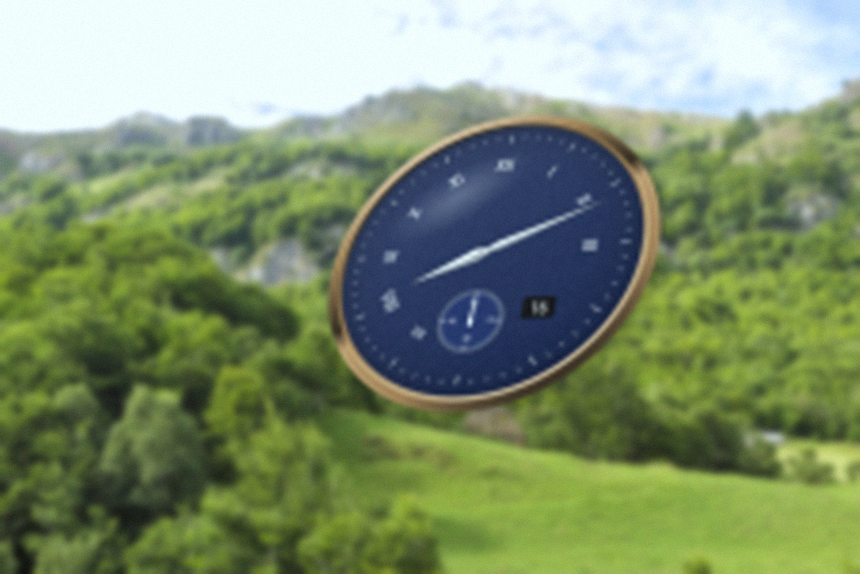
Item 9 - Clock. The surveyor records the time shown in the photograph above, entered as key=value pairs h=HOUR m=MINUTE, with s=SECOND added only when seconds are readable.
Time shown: h=8 m=11
